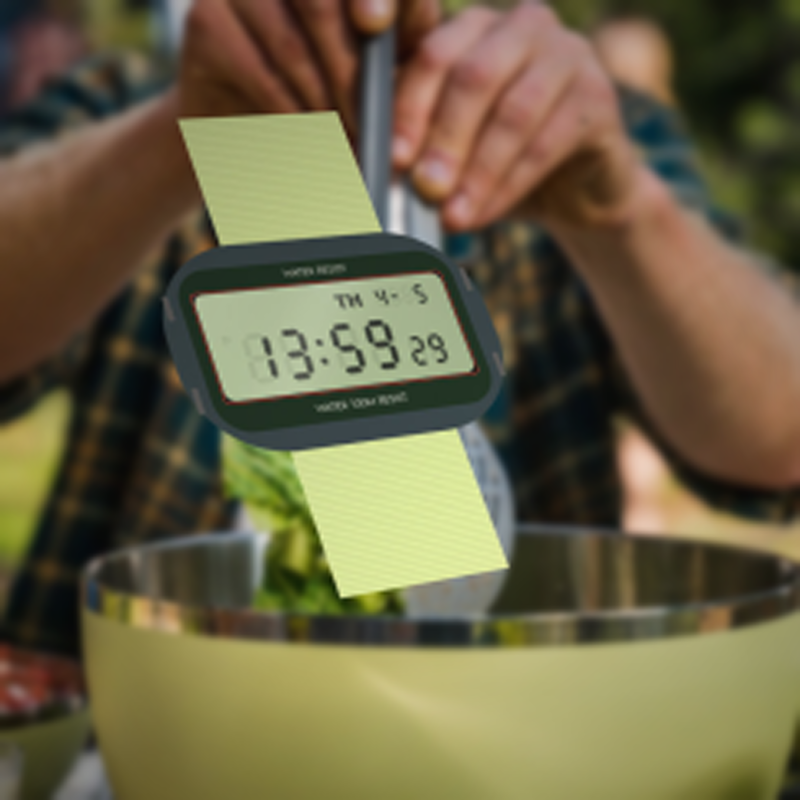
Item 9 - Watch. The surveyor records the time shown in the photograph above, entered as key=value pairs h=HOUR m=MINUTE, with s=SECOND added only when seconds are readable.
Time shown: h=13 m=59 s=29
